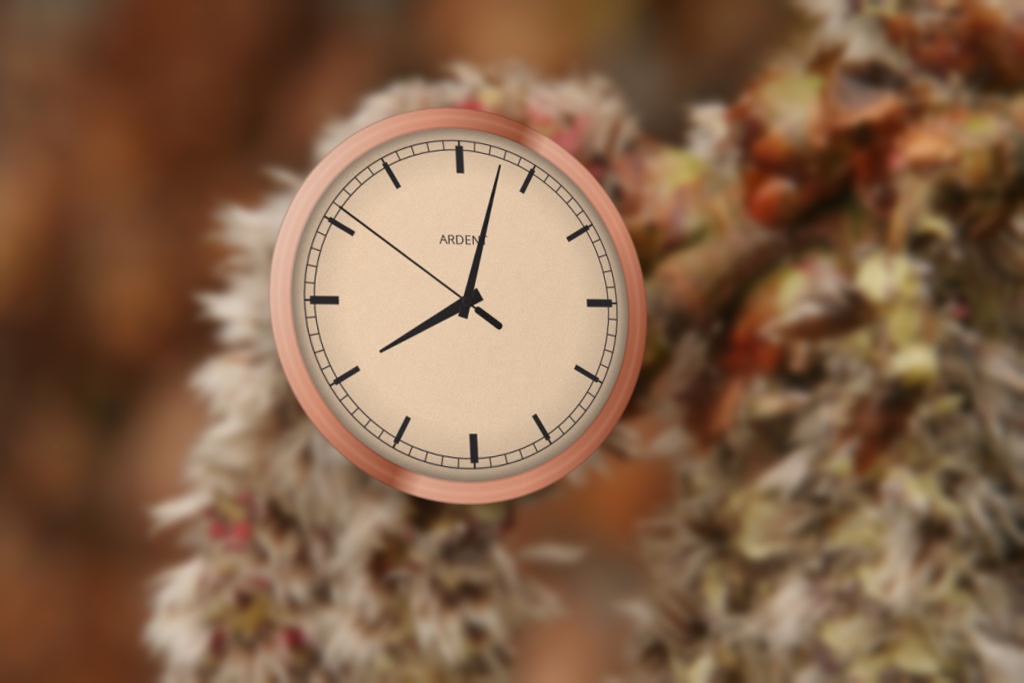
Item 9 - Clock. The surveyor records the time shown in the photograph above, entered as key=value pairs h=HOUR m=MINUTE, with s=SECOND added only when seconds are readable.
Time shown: h=8 m=2 s=51
